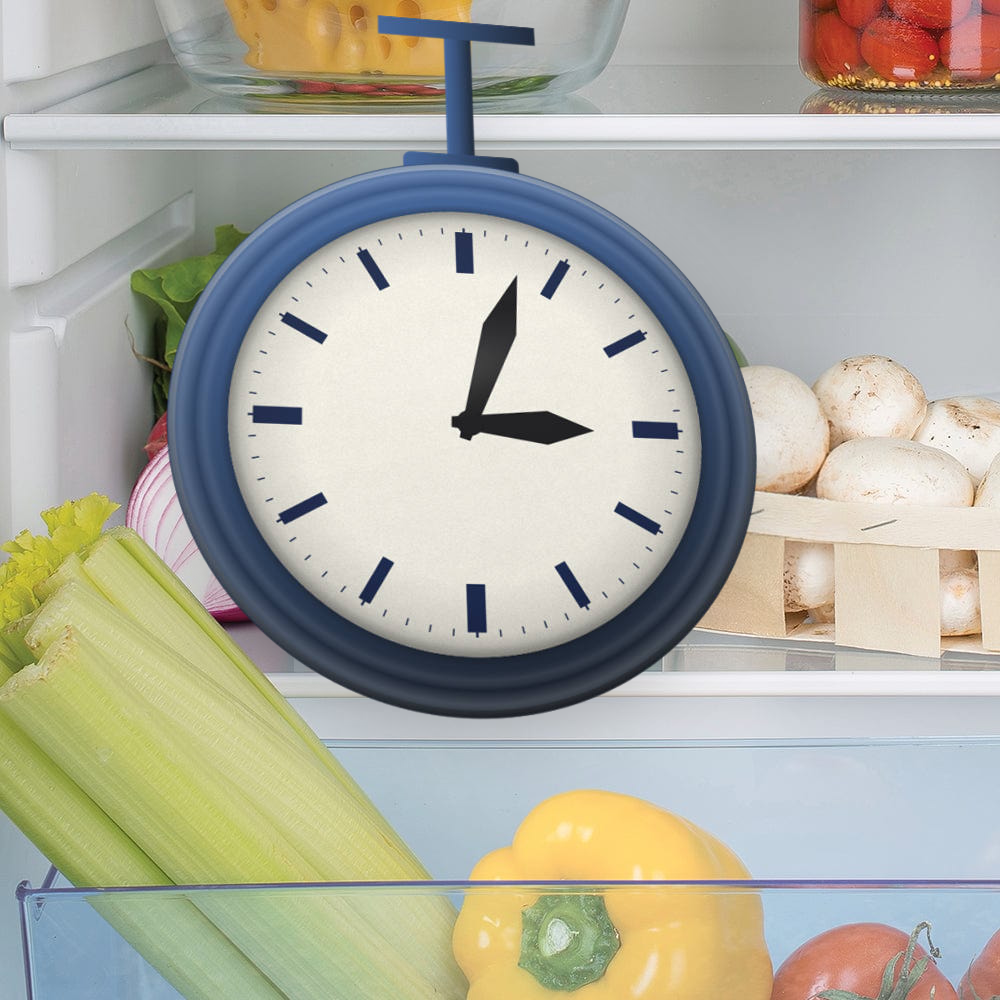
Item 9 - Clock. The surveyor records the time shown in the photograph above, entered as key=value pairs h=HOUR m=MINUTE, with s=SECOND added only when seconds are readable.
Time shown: h=3 m=3
